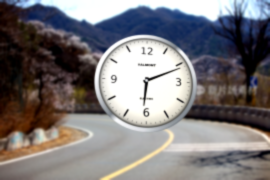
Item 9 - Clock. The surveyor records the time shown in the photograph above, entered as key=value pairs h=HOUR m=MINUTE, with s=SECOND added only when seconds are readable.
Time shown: h=6 m=11
